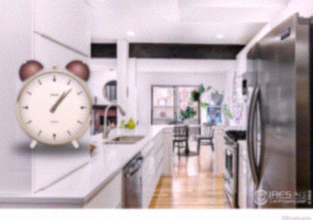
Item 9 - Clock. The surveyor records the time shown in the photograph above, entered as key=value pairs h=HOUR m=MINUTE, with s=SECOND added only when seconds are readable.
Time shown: h=1 m=7
